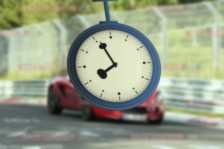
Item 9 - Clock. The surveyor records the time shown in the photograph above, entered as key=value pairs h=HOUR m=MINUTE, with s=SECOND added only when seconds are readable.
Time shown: h=7 m=56
